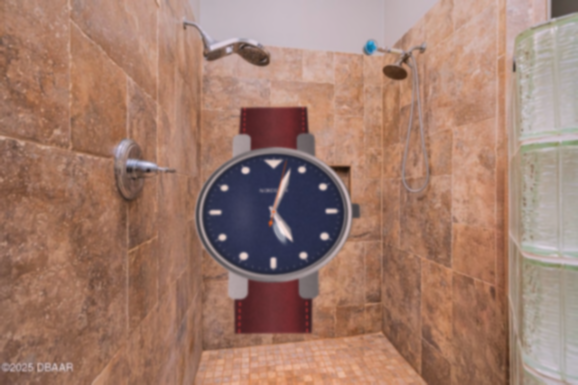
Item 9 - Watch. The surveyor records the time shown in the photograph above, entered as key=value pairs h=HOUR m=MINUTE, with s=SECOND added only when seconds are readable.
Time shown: h=5 m=3 s=2
